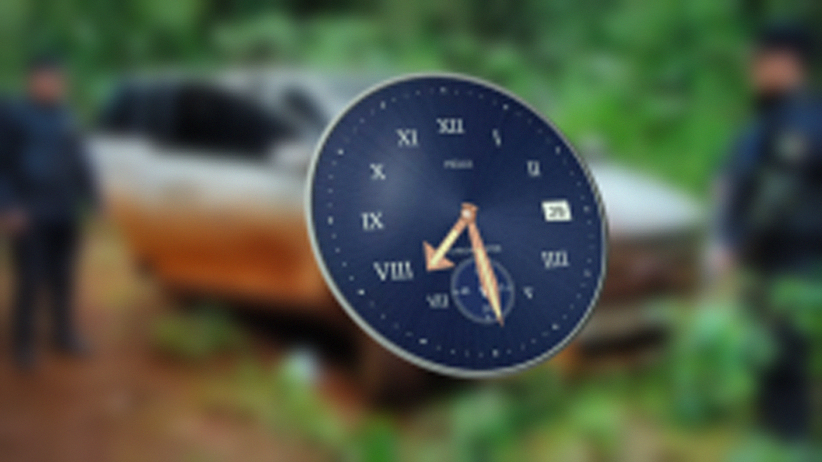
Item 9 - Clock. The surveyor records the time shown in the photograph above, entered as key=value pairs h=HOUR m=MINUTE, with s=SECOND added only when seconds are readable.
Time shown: h=7 m=29
